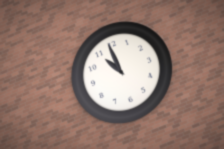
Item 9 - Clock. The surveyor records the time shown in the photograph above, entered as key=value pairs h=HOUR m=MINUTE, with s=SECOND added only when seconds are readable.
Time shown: h=10 m=59
